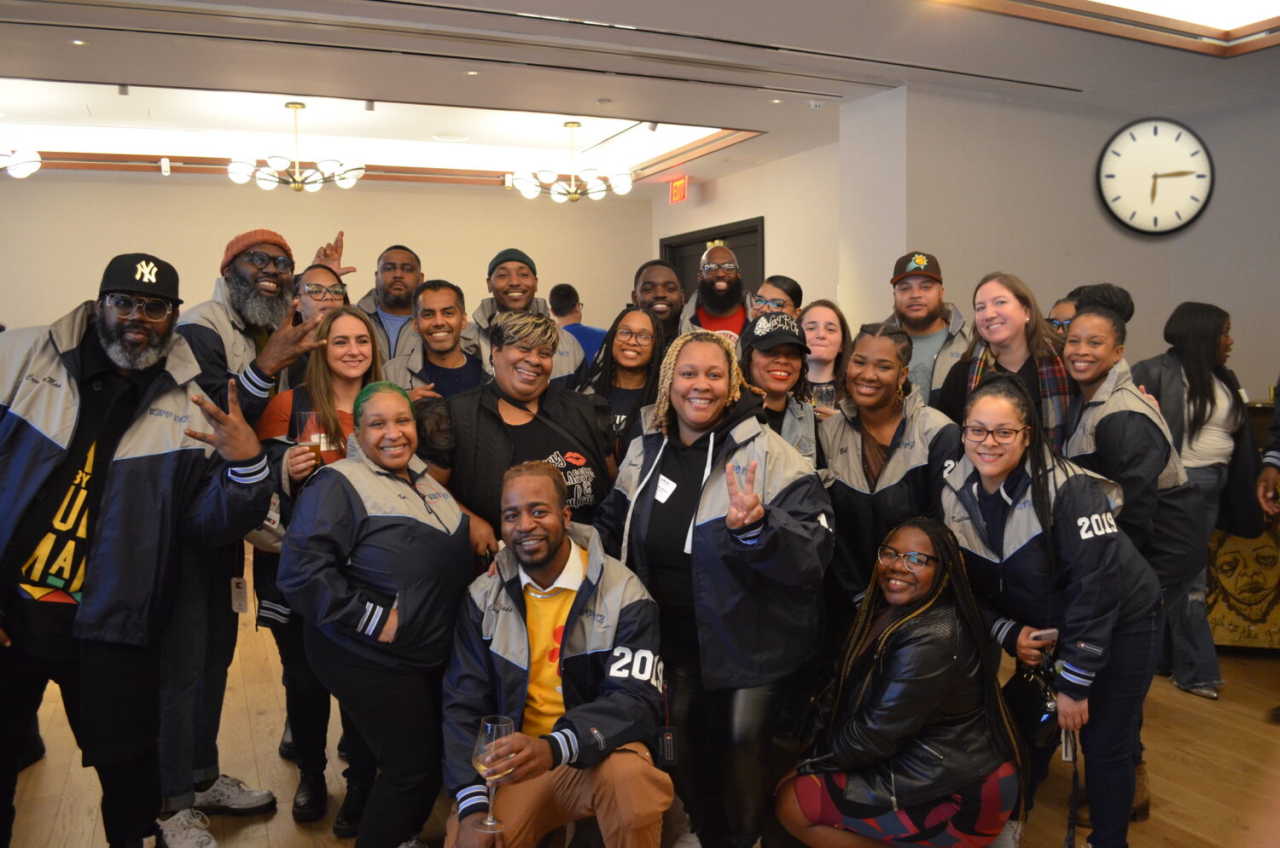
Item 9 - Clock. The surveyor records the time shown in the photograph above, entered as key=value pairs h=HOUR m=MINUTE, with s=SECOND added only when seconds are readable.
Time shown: h=6 m=14
